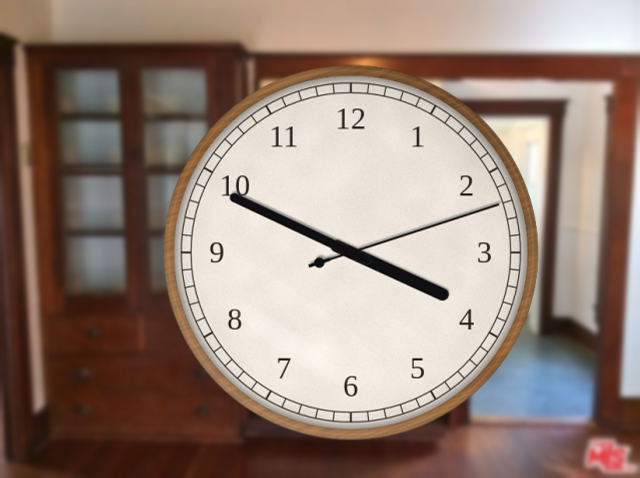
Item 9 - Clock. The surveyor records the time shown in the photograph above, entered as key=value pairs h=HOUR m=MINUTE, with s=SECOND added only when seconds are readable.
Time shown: h=3 m=49 s=12
